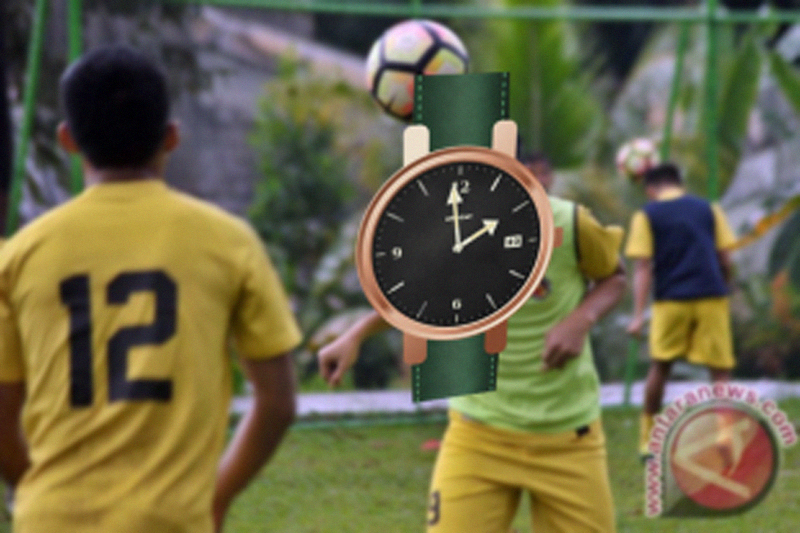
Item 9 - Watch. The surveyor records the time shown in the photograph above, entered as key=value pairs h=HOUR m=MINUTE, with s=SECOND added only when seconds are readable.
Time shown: h=1 m=59
